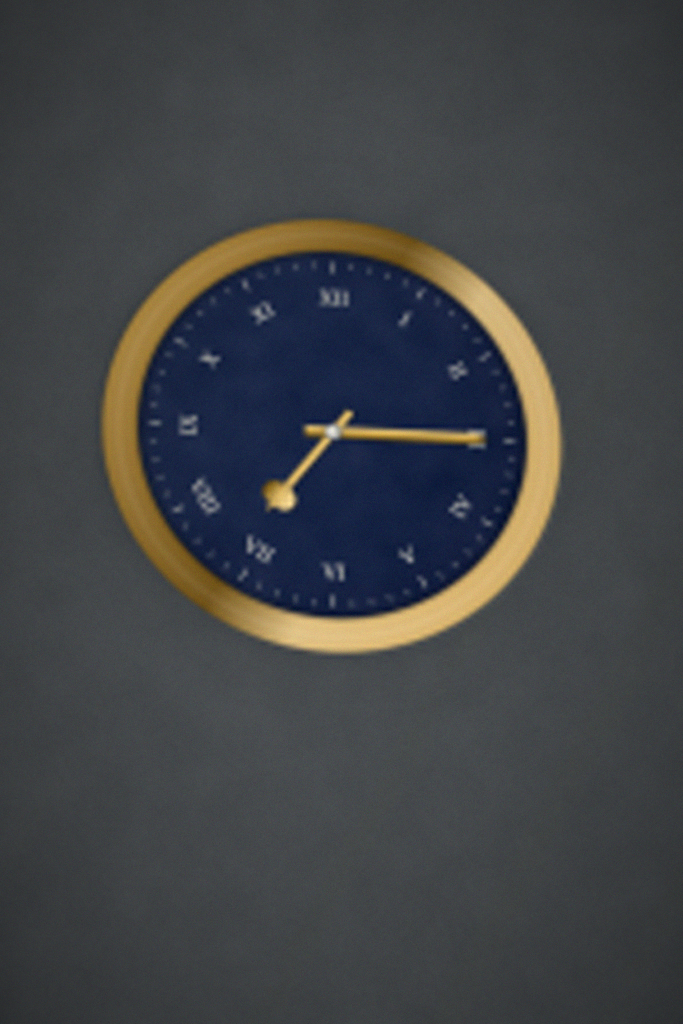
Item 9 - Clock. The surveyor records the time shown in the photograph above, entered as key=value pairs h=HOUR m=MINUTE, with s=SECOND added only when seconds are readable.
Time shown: h=7 m=15
